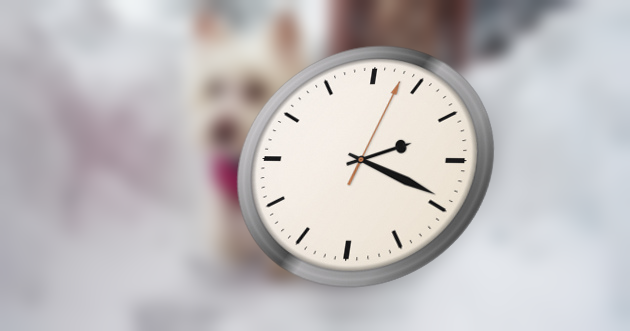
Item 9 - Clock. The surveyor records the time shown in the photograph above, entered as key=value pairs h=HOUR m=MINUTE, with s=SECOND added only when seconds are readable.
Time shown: h=2 m=19 s=3
